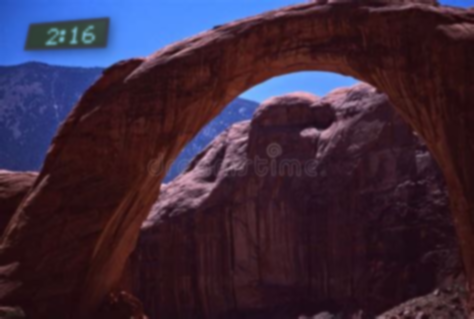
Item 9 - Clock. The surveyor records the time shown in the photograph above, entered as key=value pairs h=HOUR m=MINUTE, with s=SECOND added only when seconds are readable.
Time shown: h=2 m=16
